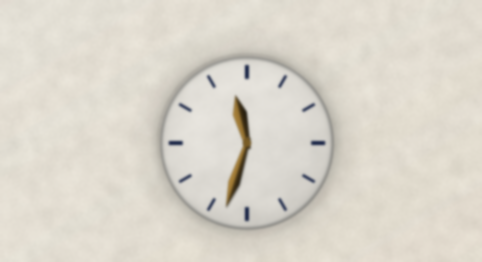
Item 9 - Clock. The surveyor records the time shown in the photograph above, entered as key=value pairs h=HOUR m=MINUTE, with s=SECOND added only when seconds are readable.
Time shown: h=11 m=33
